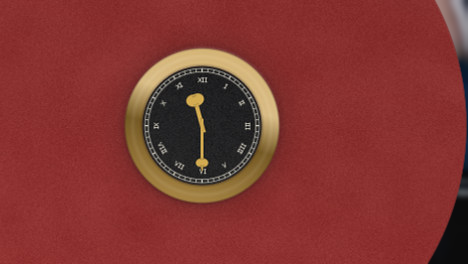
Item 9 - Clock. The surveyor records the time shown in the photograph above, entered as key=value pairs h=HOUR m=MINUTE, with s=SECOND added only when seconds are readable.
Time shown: h=11 m=30
